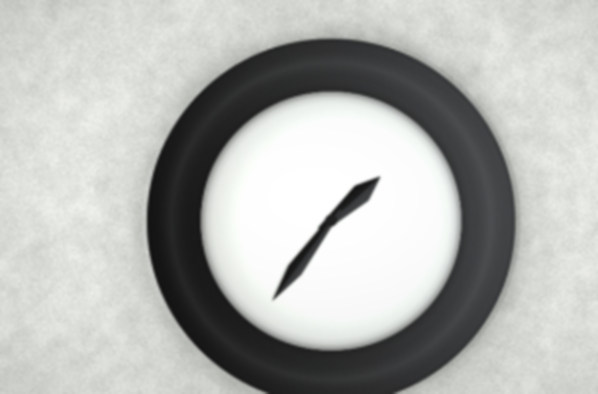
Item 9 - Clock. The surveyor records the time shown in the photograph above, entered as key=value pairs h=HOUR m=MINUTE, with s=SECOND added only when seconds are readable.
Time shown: h=1 m=36
